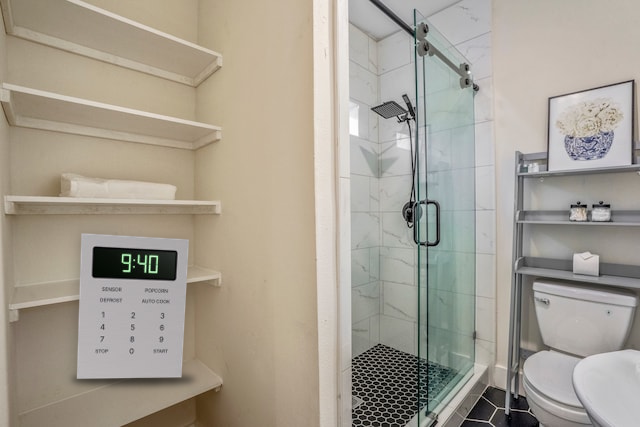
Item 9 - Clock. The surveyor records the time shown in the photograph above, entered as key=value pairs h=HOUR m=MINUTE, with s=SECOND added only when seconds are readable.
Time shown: h=9 m=40
